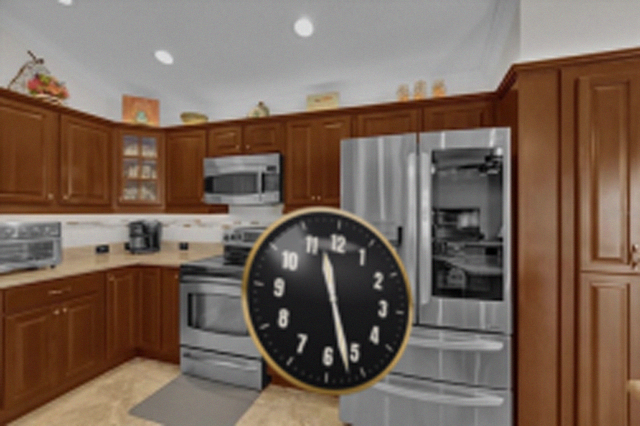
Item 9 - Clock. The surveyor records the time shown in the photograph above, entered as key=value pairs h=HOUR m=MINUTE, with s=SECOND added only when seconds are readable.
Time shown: h=11 m=27
